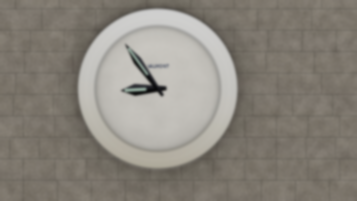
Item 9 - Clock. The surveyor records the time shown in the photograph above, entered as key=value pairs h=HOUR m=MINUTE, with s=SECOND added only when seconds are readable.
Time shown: h=8 m=54
